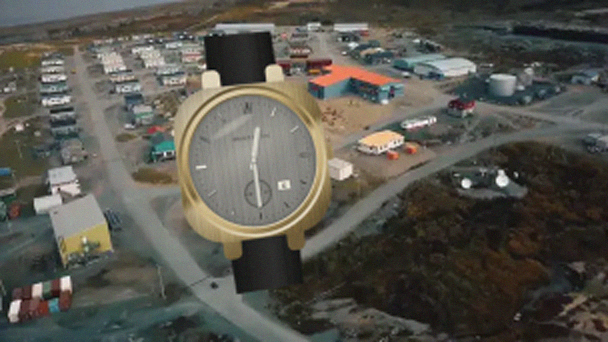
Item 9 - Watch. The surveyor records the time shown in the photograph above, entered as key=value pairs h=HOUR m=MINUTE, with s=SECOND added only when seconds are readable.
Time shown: h=12 m=30
